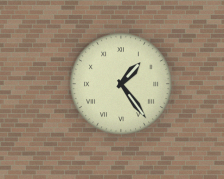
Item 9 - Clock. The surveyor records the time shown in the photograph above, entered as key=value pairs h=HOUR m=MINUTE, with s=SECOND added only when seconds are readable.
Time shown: h=1 m=24
